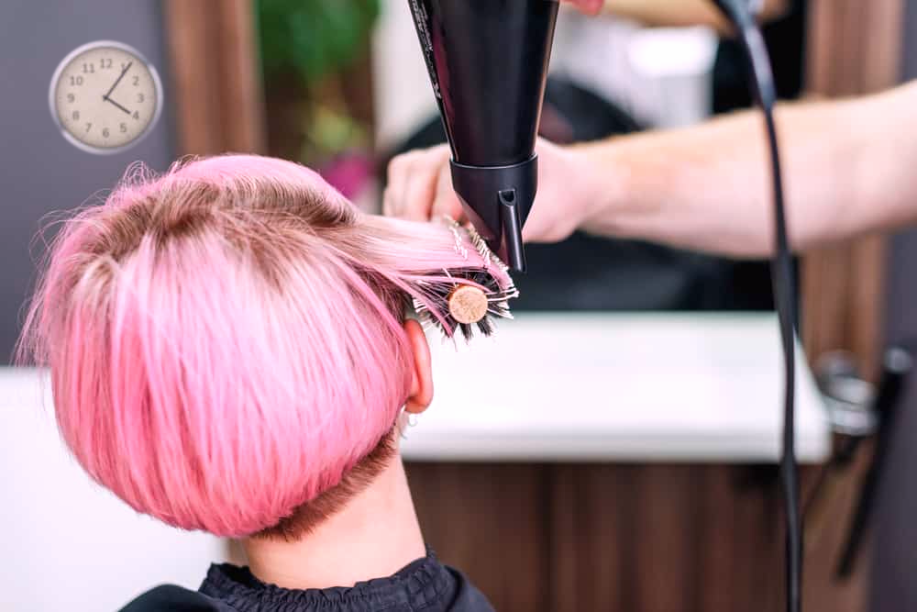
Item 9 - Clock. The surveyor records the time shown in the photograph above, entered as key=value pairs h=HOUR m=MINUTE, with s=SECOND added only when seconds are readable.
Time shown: h=4 m=6
